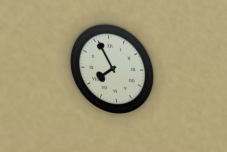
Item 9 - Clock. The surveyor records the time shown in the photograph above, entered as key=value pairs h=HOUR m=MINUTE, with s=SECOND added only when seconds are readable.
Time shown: h=7 m=56
